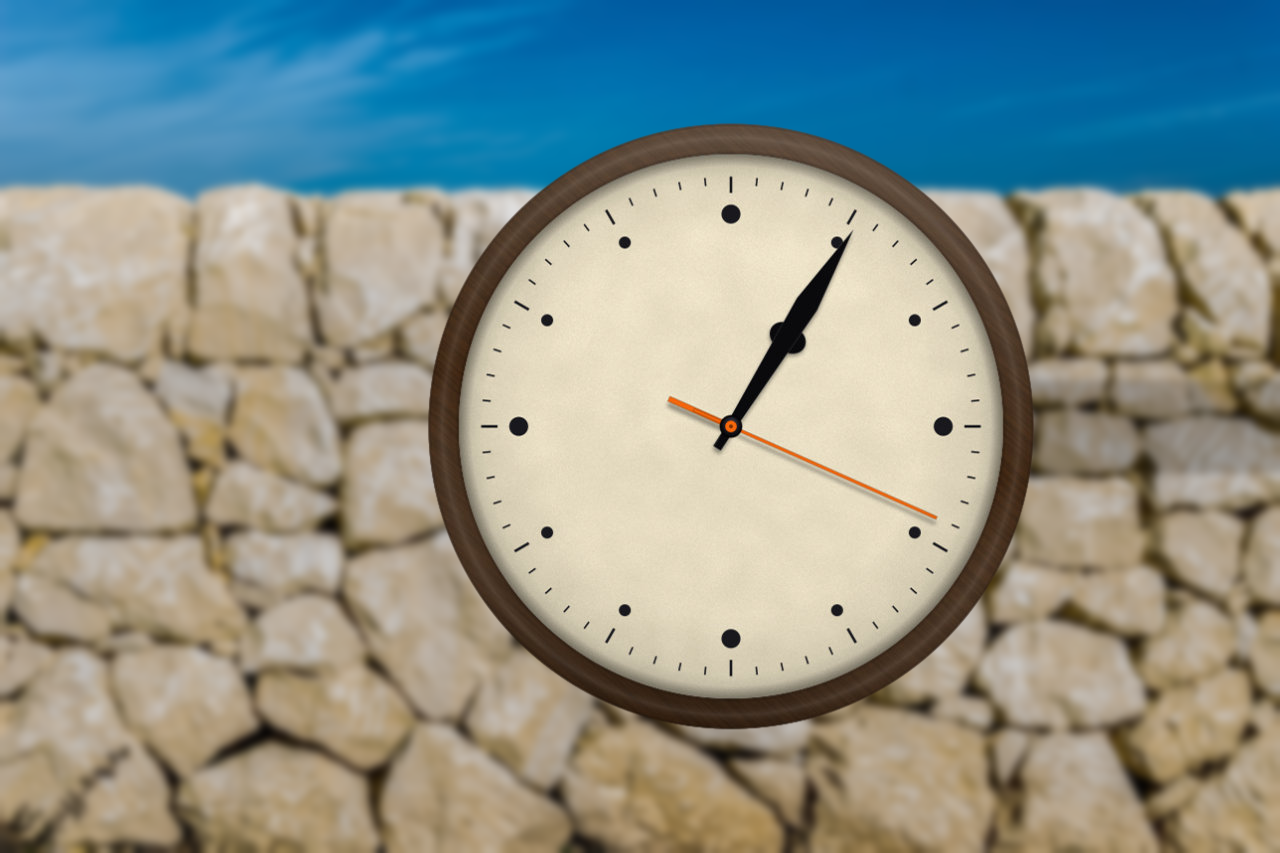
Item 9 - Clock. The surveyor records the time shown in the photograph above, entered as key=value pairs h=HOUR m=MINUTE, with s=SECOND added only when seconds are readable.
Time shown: h=1 m=5 s=19
